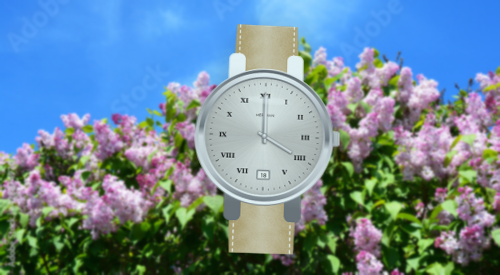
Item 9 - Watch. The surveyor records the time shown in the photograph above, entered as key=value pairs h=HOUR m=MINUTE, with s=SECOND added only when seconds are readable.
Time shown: h=4 m=0
